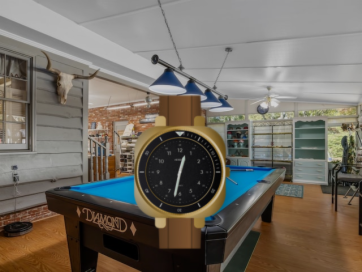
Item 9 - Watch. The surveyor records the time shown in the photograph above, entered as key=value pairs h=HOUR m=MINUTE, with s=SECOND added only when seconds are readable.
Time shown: h=12 m=32
